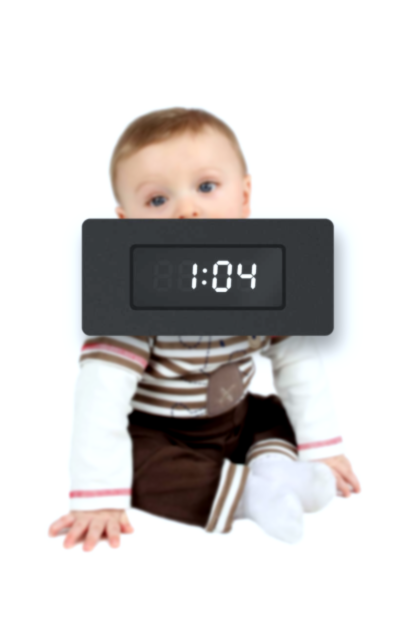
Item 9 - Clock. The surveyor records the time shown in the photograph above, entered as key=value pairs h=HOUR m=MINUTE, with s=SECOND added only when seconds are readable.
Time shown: h=1 m=4
